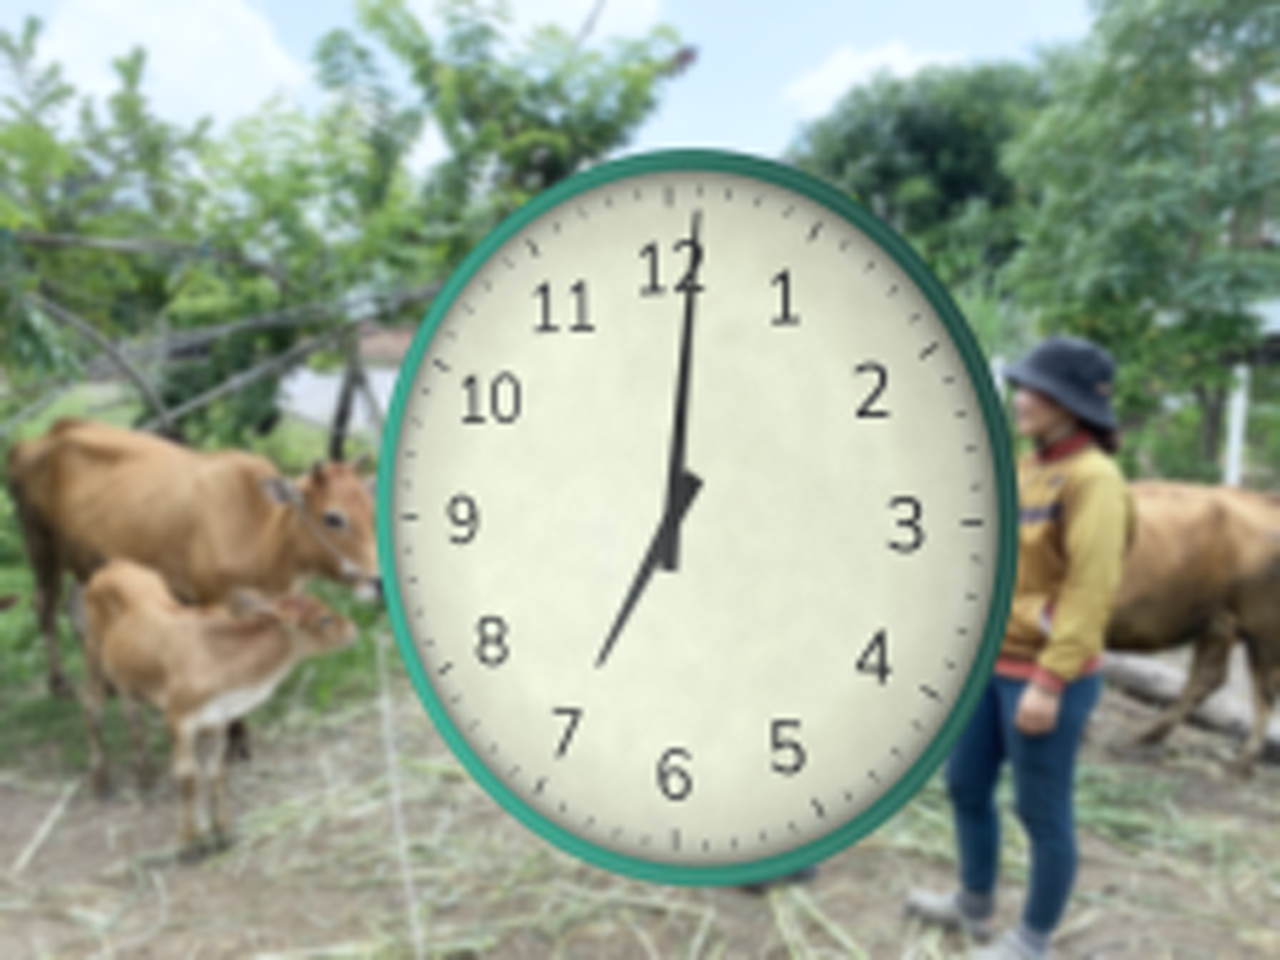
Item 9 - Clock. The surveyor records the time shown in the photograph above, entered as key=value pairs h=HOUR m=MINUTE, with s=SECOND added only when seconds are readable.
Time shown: h=7 m=1
